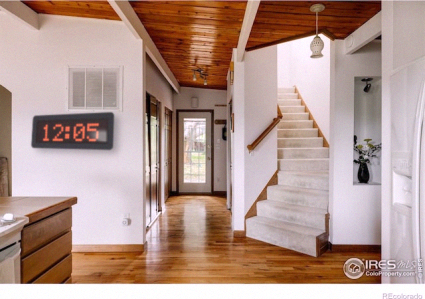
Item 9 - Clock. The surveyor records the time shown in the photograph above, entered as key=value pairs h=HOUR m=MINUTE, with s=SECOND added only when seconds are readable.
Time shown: h=12 m=5
